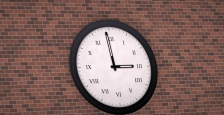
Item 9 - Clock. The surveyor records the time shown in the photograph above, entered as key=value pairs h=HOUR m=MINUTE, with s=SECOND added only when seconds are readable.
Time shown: h=2 m=59
